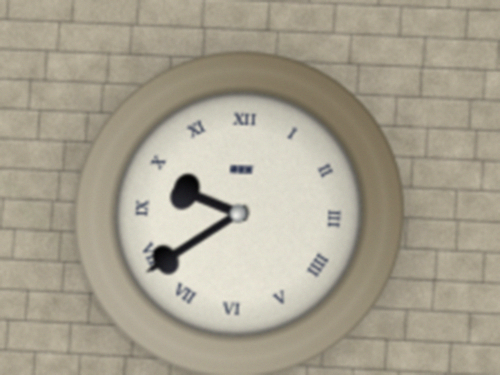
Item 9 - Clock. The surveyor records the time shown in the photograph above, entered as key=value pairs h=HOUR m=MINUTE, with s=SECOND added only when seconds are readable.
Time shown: h=9 m=39
